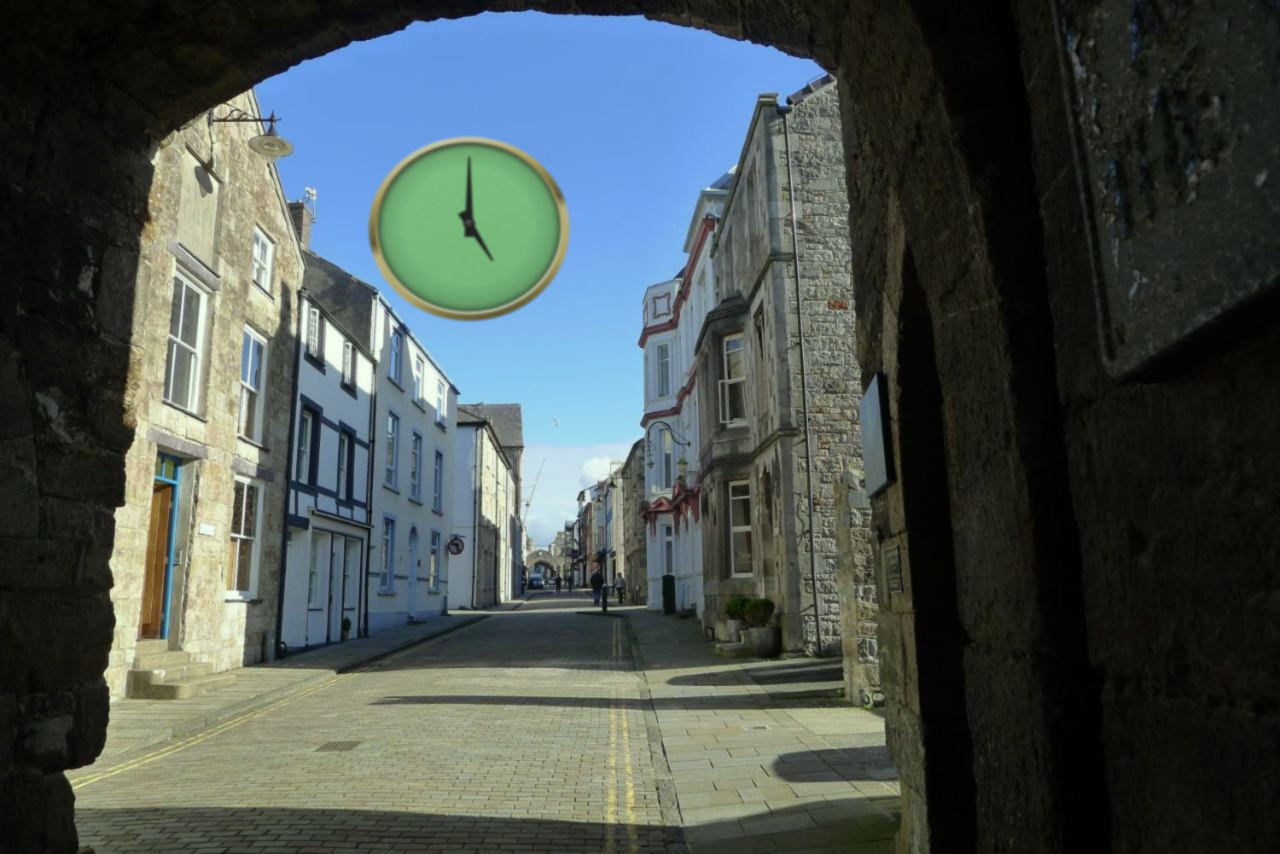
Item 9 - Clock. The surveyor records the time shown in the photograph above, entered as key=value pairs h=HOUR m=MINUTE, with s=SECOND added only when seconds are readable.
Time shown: h=5 m=0
